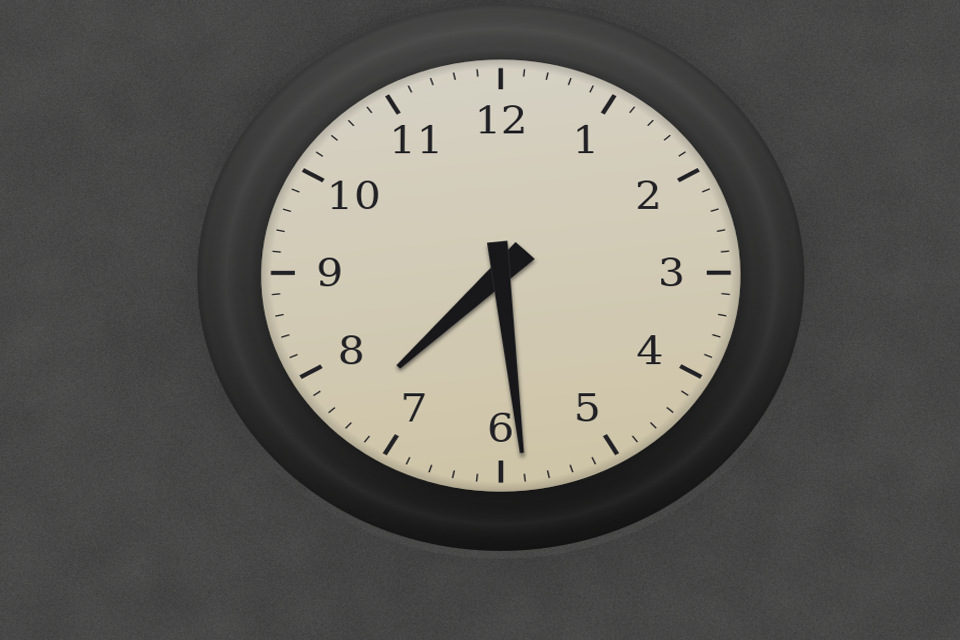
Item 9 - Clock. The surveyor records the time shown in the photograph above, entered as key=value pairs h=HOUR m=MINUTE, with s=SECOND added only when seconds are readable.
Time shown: h=7 m=29
